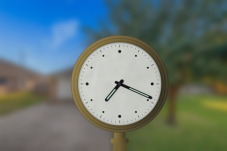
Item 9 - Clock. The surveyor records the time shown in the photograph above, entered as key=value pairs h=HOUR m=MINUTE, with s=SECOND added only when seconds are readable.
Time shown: h=7 m=19
